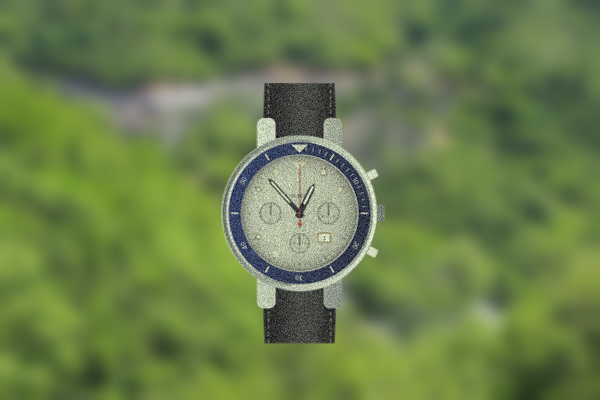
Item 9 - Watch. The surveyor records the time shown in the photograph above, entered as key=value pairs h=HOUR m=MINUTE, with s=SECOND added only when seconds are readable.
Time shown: h=12 m=53
